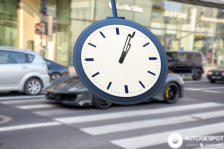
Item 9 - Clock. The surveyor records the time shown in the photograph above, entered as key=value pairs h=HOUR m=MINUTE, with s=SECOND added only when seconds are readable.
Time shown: h=1 m=4
